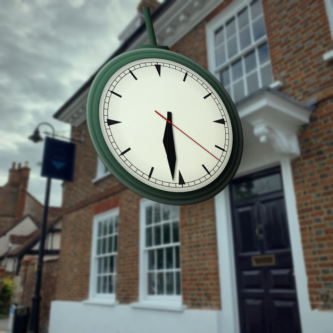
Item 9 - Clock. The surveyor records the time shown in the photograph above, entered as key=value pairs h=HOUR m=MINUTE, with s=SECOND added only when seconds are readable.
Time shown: h=6 m=31 s=22
